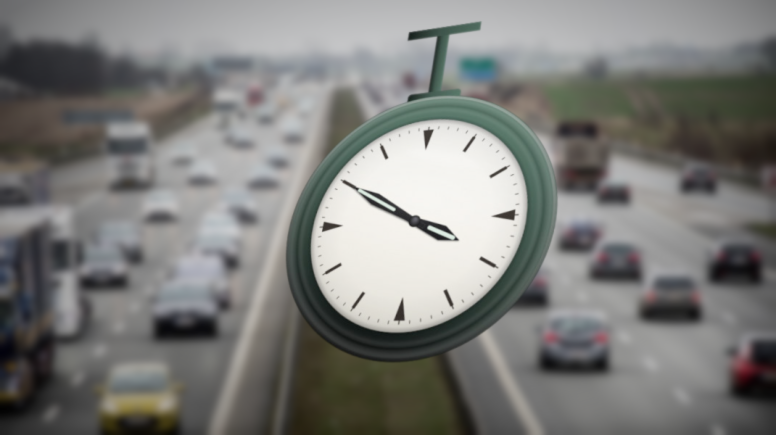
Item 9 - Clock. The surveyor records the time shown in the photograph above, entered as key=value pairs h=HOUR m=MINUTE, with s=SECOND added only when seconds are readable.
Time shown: h=3 m=50
